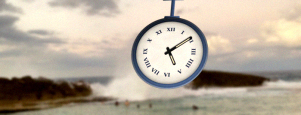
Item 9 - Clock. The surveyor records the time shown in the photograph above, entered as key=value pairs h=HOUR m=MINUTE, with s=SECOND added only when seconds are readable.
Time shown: h=5 m=9
